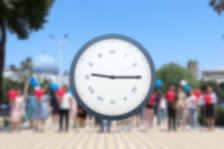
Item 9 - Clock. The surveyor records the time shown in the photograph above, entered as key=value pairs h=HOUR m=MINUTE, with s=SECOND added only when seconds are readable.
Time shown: h=9 m=15
